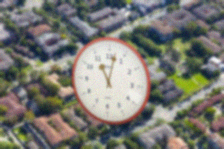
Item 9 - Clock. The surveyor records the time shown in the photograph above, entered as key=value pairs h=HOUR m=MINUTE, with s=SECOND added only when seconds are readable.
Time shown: h=11 m=2
